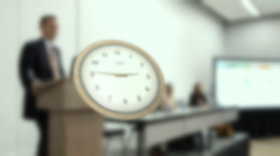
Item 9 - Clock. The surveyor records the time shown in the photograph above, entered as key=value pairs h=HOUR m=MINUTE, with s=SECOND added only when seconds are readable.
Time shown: h=2 m=46
